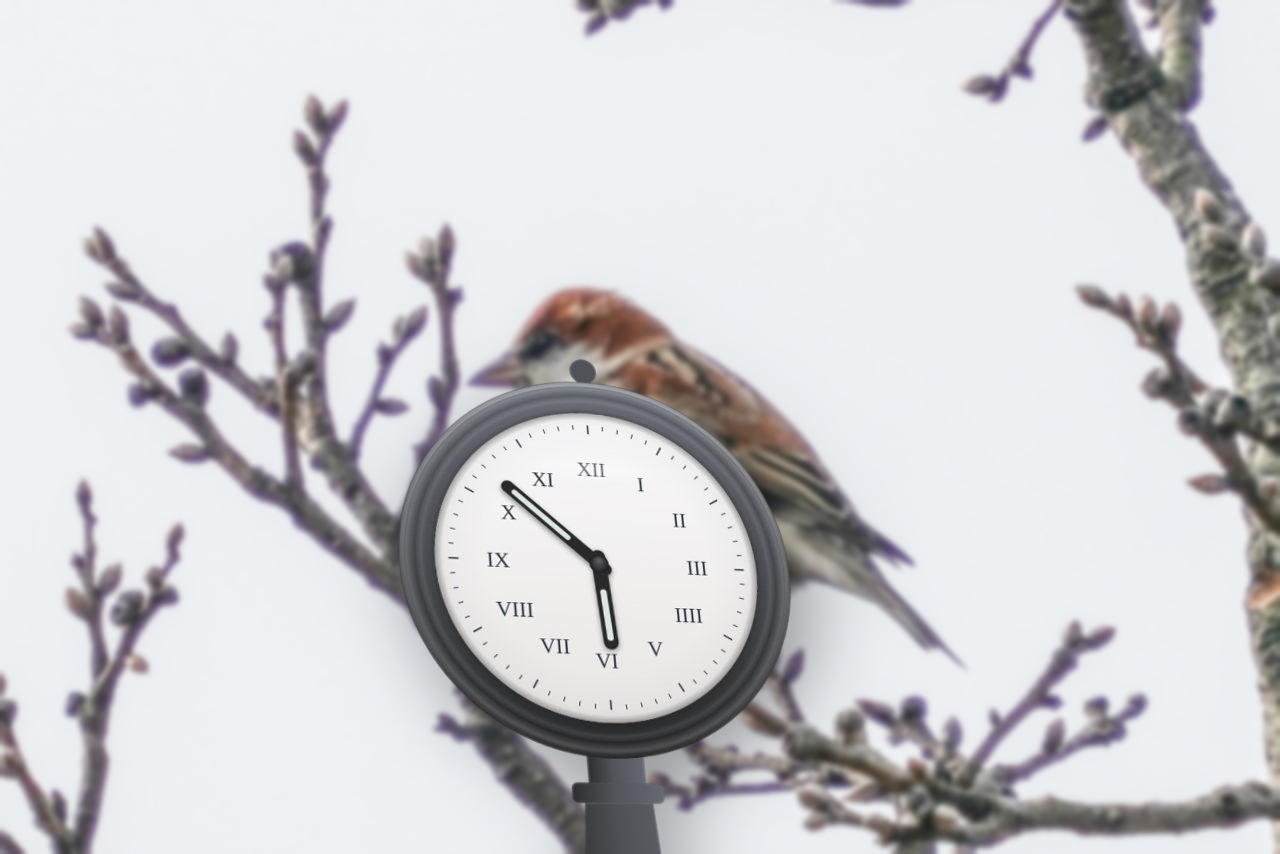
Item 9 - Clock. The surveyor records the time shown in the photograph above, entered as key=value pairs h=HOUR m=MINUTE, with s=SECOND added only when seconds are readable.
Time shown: h=5 m=52
